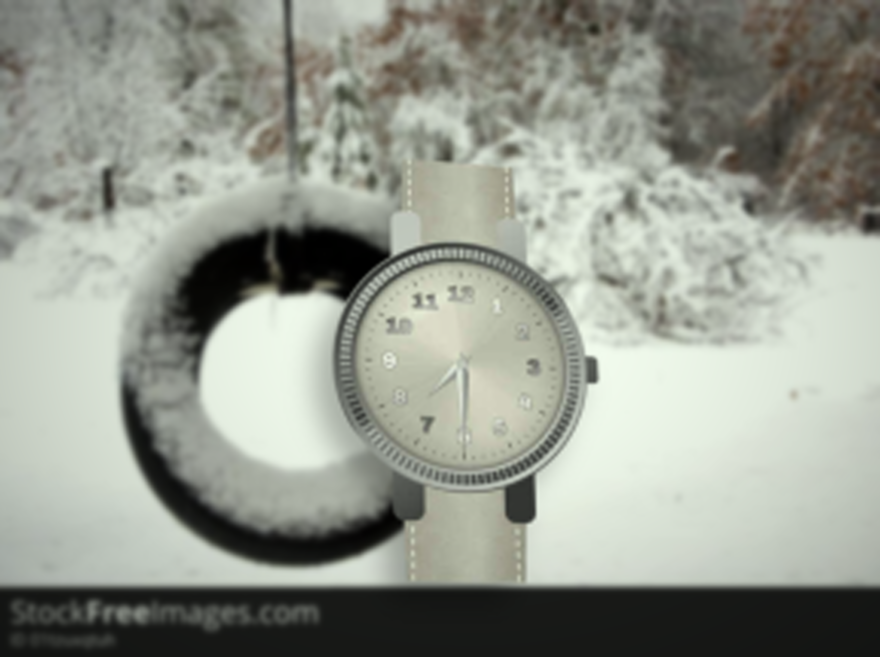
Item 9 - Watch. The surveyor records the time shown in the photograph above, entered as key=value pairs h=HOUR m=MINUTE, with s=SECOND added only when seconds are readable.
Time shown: h=7 m=30
